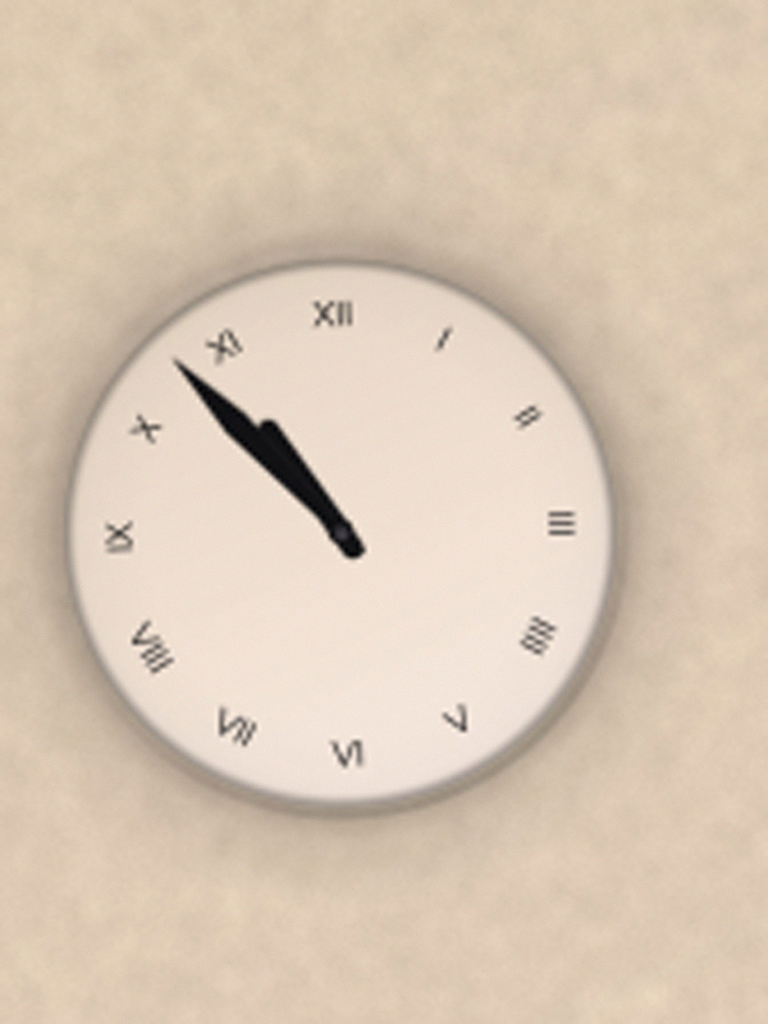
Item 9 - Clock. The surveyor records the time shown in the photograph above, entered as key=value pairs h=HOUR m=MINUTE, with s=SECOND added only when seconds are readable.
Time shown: h=10 m=53
